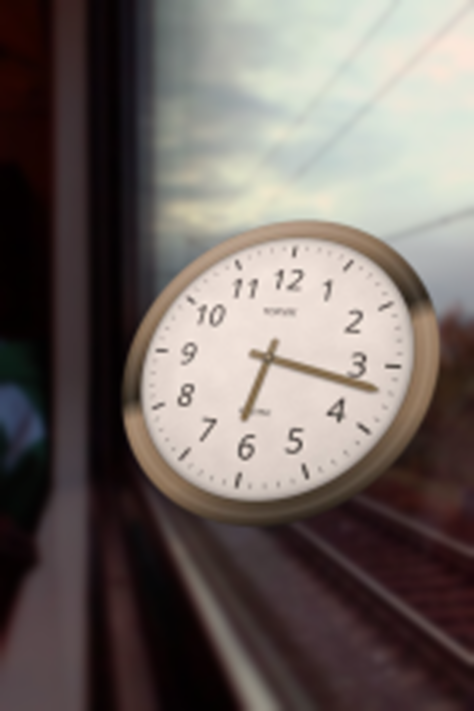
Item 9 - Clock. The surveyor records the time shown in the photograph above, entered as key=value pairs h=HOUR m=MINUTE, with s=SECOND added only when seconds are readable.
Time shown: h=6 m=17
